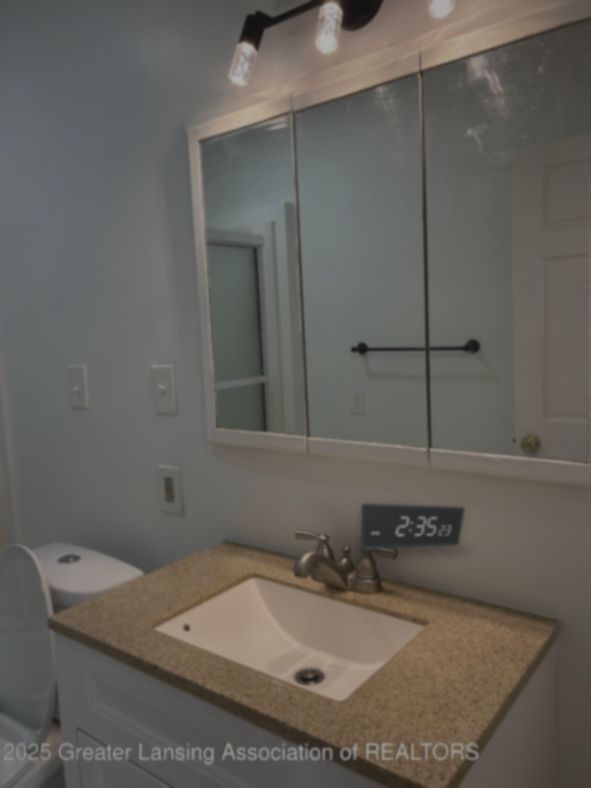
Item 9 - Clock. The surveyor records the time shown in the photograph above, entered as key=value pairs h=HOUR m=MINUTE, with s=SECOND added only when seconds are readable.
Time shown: h=2 m=35
